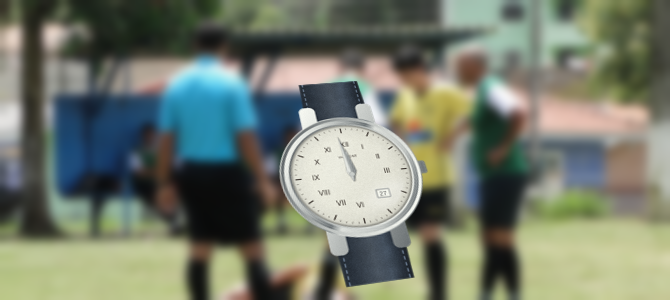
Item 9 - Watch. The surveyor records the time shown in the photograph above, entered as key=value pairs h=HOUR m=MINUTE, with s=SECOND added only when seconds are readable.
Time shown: h=11 m=59
